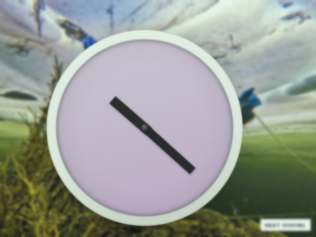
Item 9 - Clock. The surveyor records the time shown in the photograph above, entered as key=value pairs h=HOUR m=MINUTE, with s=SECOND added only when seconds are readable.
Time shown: h=10 m=22
